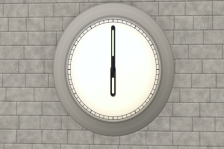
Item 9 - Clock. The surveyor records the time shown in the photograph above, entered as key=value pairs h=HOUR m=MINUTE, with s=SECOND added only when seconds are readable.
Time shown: h=6 m=0
